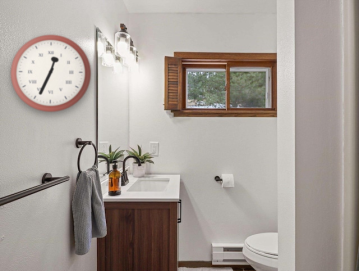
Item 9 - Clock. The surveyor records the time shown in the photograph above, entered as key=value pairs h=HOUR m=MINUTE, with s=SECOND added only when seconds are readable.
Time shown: h=12 m=34
